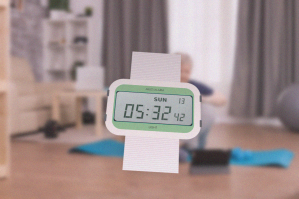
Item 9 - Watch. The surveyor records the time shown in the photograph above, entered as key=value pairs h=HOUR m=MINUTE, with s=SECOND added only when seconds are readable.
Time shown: h=5 m=32 s=42
